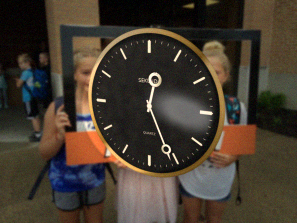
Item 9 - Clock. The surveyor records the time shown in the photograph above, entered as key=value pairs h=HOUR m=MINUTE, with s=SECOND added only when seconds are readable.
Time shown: h=12 m=26
